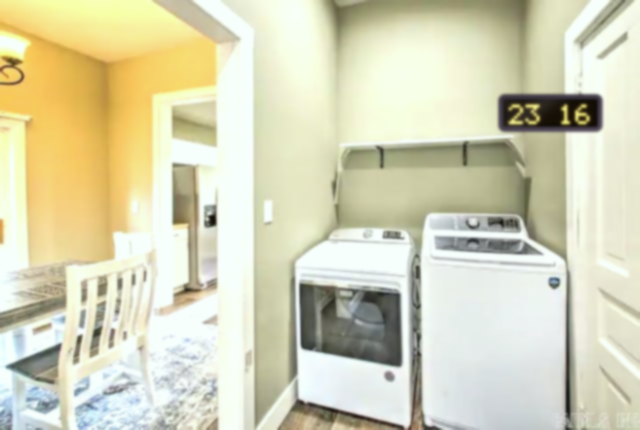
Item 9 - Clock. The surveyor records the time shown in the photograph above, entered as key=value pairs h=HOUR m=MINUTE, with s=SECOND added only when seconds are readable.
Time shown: h=23 m=16
